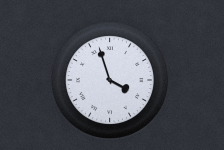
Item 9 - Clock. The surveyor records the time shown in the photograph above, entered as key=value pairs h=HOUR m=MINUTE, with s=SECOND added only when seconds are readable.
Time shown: h=3 m=57
